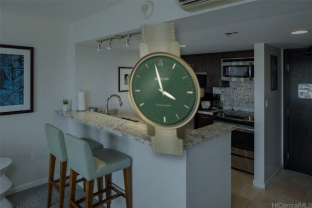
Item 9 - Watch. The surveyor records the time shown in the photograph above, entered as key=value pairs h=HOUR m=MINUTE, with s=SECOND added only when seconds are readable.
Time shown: h=3 m=58
